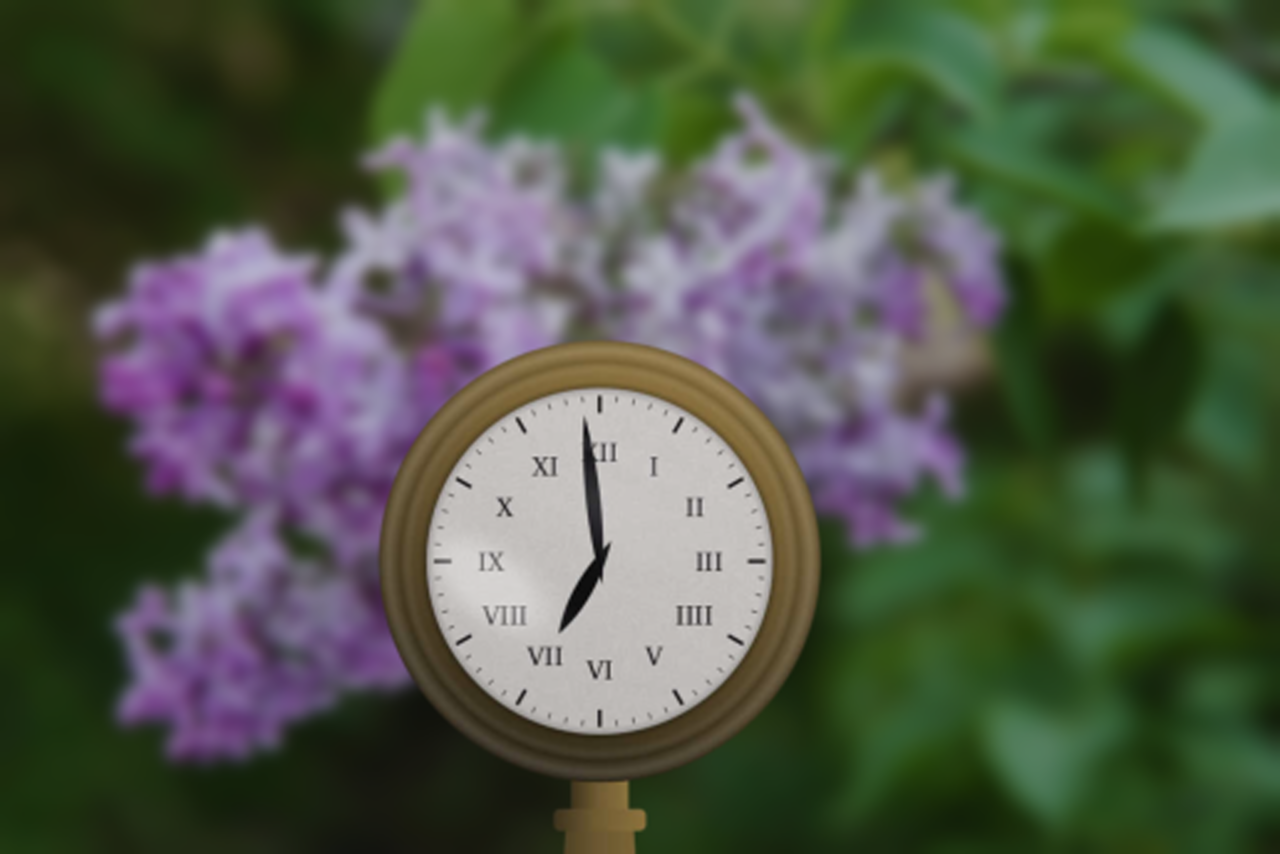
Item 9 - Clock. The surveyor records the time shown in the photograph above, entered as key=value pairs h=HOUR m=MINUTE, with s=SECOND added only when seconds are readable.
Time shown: h=6 m=59
